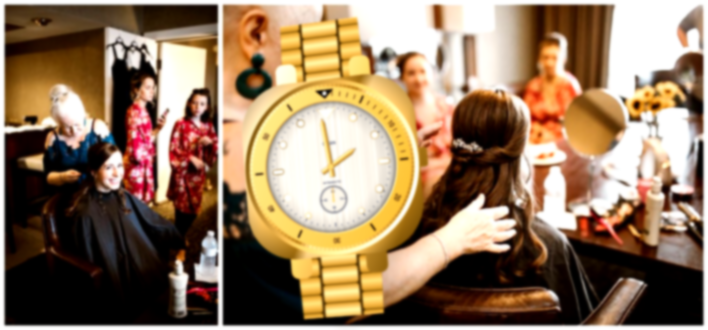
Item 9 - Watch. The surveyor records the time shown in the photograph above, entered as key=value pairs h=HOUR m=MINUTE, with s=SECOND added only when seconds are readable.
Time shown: h=1 m=59
